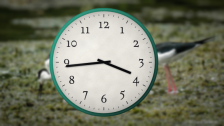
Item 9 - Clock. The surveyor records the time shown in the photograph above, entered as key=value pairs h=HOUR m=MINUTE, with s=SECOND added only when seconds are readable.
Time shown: h=3 m=44
